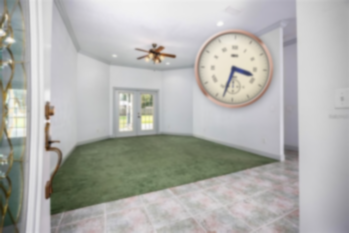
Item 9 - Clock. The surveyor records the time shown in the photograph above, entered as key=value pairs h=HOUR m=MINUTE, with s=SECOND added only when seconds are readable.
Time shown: h=3 m=33
